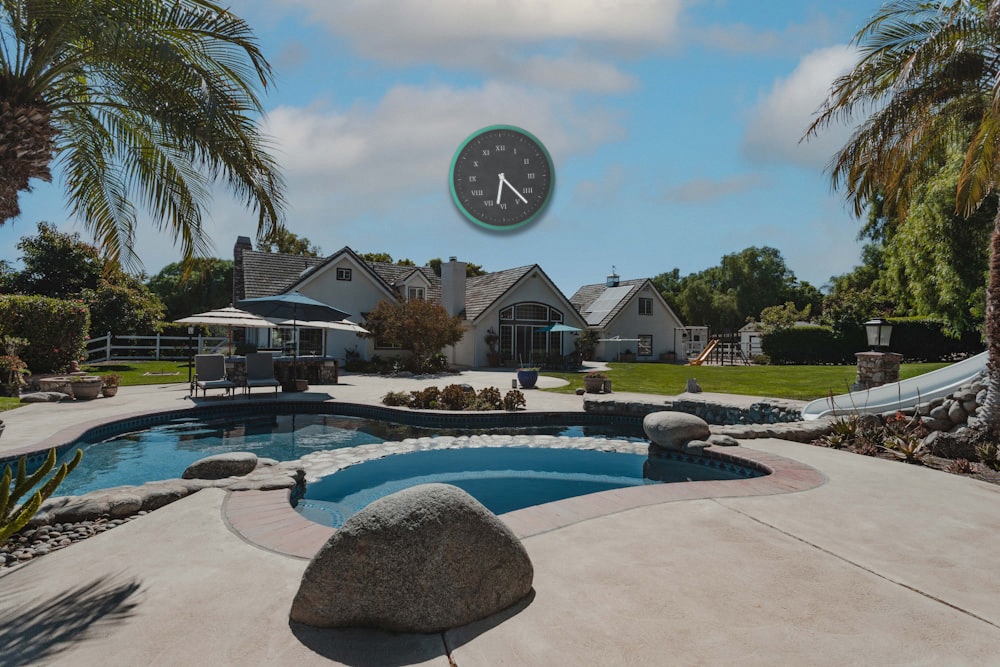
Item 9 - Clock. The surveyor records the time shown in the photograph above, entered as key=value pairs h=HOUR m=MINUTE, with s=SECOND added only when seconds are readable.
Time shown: h=6 m=23
